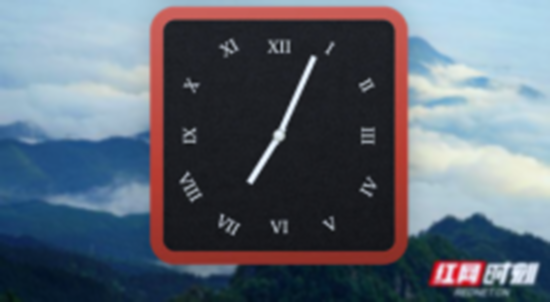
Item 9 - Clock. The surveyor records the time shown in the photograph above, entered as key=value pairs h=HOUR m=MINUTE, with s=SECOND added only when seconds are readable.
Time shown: h=7 m=4
